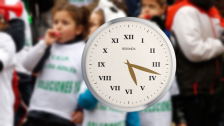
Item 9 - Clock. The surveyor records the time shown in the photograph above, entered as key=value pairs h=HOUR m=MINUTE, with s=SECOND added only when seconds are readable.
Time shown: h=5 m=18
